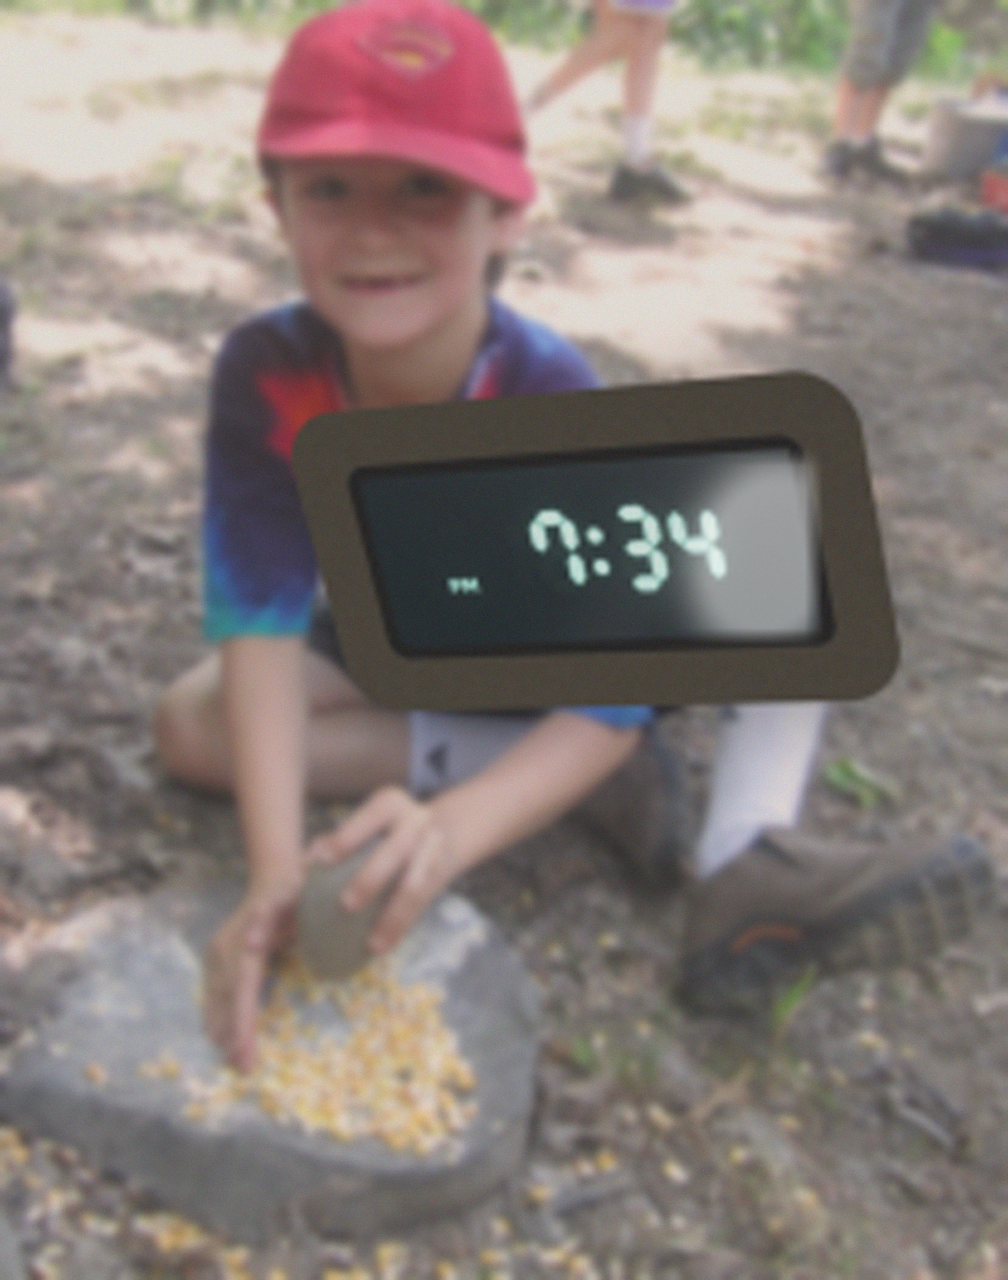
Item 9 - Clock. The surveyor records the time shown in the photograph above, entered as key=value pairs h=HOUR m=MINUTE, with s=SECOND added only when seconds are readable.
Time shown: h=7 m=34
